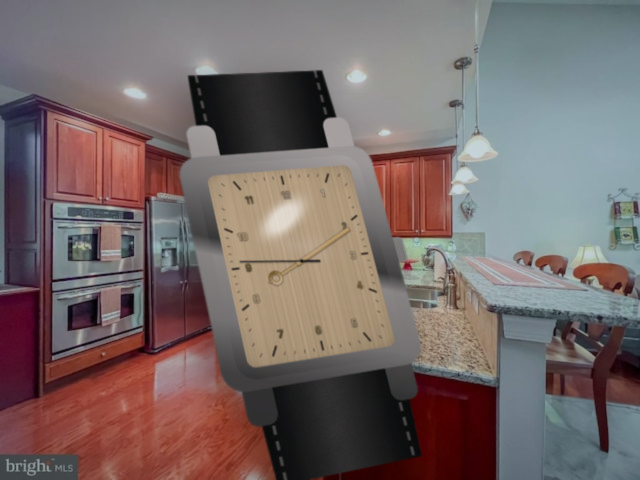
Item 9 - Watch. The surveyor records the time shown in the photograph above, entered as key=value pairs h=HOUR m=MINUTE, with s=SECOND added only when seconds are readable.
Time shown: h=8 m=10 s=46
